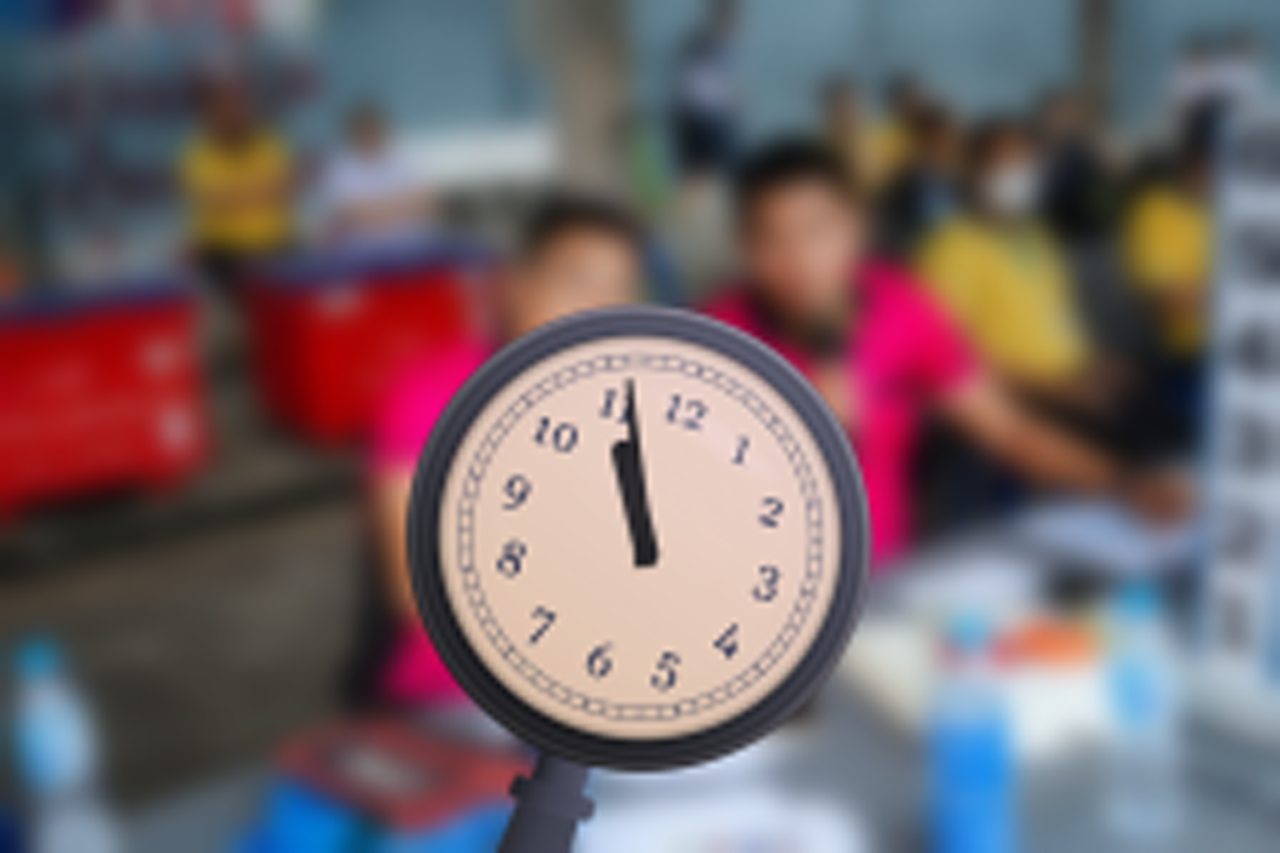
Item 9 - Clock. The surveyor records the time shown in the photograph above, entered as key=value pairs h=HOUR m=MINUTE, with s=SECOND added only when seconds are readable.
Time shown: h=10 m=56
